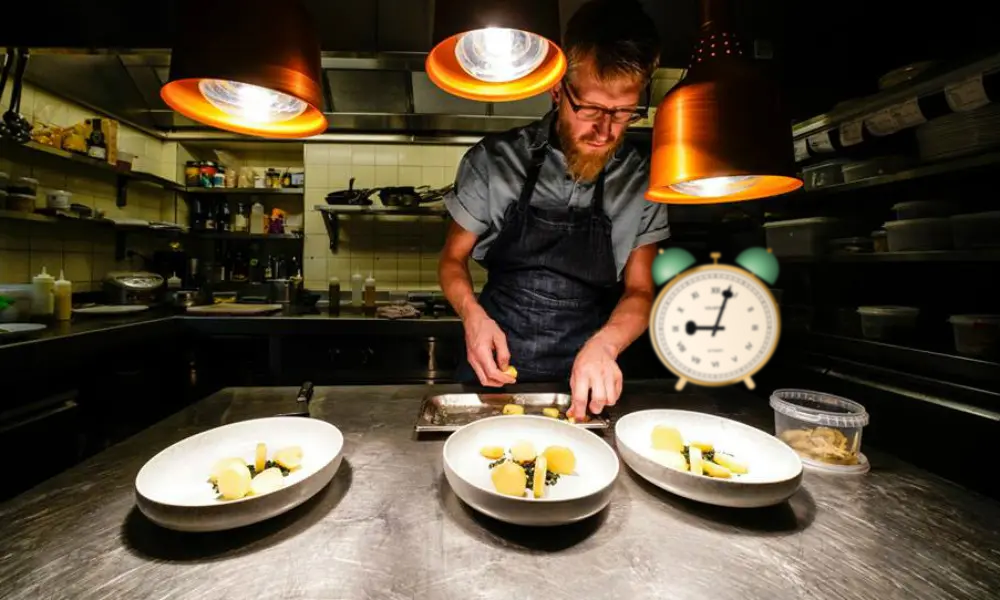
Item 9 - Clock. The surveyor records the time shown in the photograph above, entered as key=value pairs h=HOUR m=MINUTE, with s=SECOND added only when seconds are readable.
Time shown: h=9 m=3
